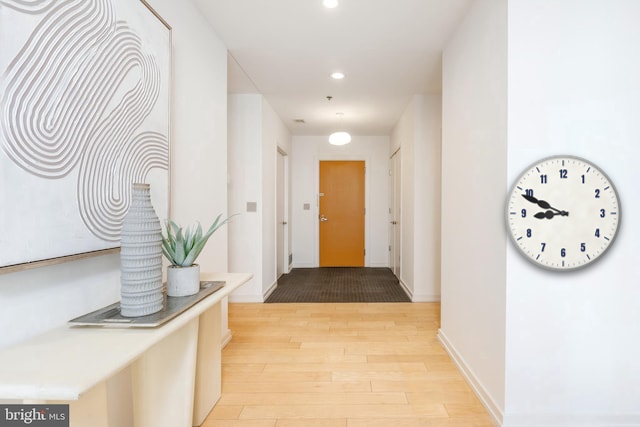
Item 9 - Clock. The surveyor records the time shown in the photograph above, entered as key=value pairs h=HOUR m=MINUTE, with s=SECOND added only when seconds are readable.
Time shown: h=8 m=49
